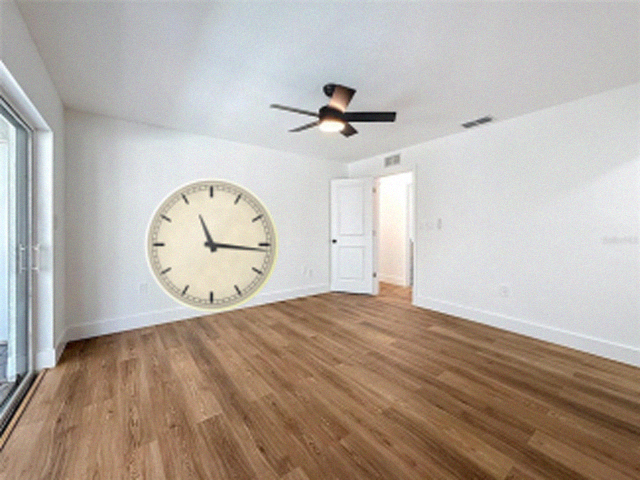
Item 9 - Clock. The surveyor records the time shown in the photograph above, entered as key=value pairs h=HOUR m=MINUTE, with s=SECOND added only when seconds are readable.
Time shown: h=11 m=16
